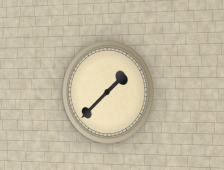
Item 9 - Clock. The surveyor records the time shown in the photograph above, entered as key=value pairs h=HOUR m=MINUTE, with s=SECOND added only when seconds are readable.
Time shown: h=1 m=38
